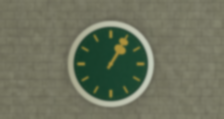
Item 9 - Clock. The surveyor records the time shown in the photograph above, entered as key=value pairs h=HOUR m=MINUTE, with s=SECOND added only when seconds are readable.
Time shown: h=1 m=5
